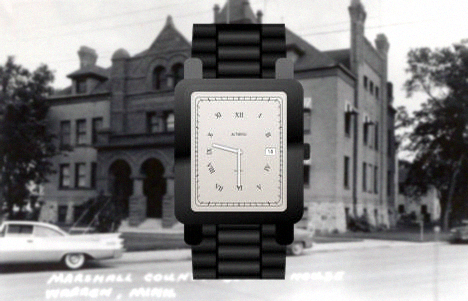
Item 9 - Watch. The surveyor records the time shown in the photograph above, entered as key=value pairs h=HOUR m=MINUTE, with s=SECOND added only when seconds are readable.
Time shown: h=9 m=30
